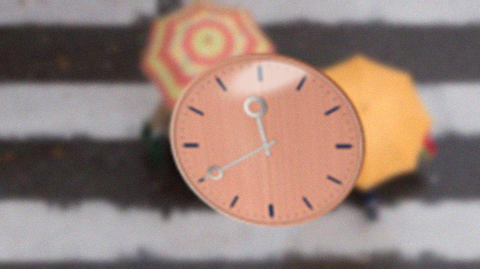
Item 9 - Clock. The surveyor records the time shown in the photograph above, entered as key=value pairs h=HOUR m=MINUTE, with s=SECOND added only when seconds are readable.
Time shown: h=11 m=40
